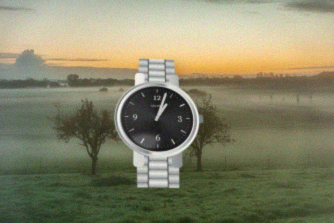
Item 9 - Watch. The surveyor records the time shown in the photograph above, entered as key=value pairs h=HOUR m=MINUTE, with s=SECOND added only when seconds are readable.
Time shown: h=1 m=3
